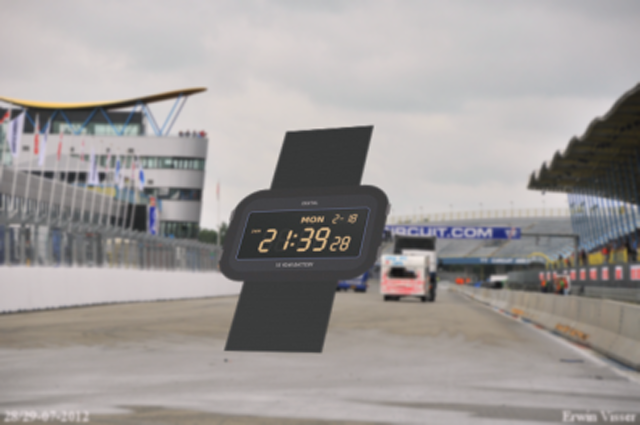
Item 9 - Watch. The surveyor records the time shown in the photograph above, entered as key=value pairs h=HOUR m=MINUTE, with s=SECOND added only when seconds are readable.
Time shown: h=21 m=39 s=28
